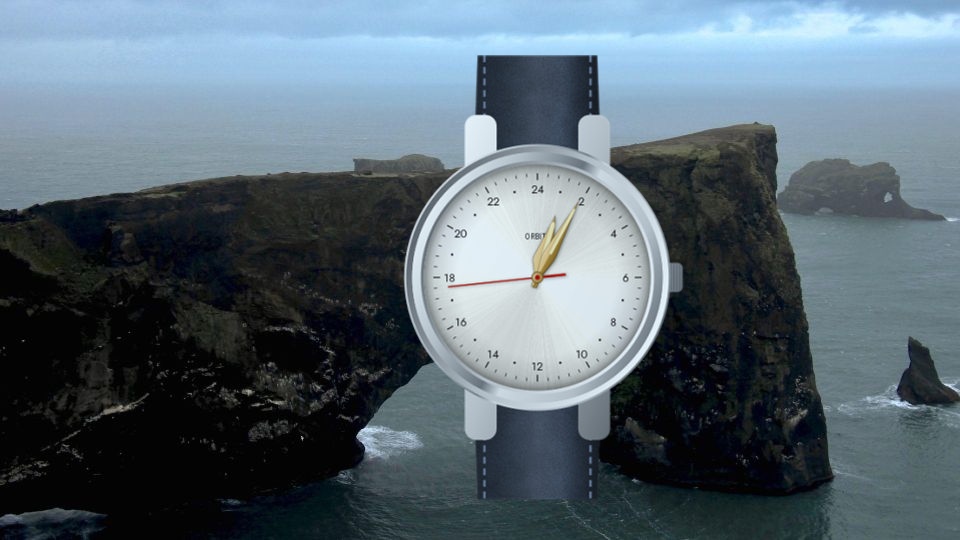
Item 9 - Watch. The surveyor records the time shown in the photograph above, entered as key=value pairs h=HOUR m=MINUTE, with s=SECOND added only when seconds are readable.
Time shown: h=1 m=4 s=44
